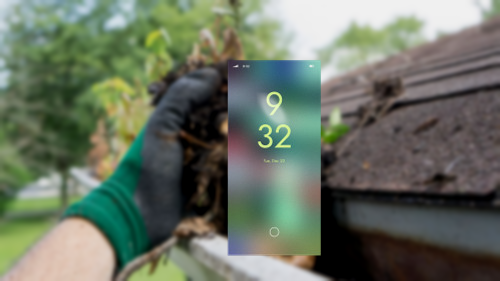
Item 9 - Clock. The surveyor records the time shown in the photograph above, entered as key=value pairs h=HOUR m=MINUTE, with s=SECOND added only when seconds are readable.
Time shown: h=9 m=32
